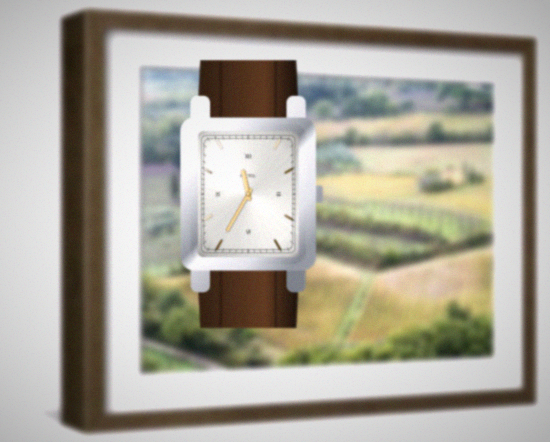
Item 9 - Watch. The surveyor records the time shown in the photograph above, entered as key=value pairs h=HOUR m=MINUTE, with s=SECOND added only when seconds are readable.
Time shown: h=11 m=35
